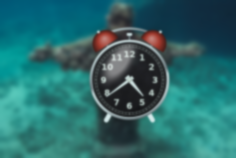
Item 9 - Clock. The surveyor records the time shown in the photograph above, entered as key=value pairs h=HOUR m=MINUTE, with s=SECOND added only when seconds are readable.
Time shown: h=4 m=39
